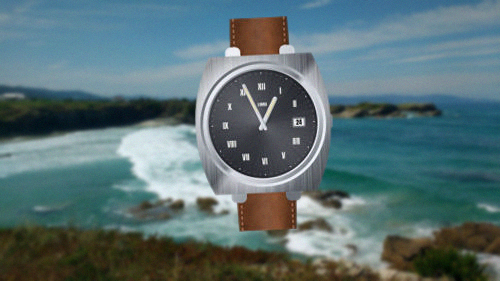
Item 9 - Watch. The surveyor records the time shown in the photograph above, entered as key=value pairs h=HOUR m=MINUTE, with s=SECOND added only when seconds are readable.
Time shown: h=12 m=56
